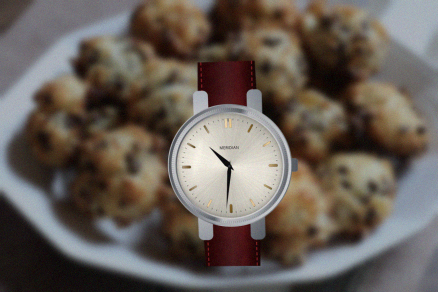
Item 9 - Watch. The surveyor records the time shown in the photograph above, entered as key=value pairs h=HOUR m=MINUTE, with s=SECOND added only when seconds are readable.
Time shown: h=10 m=31
